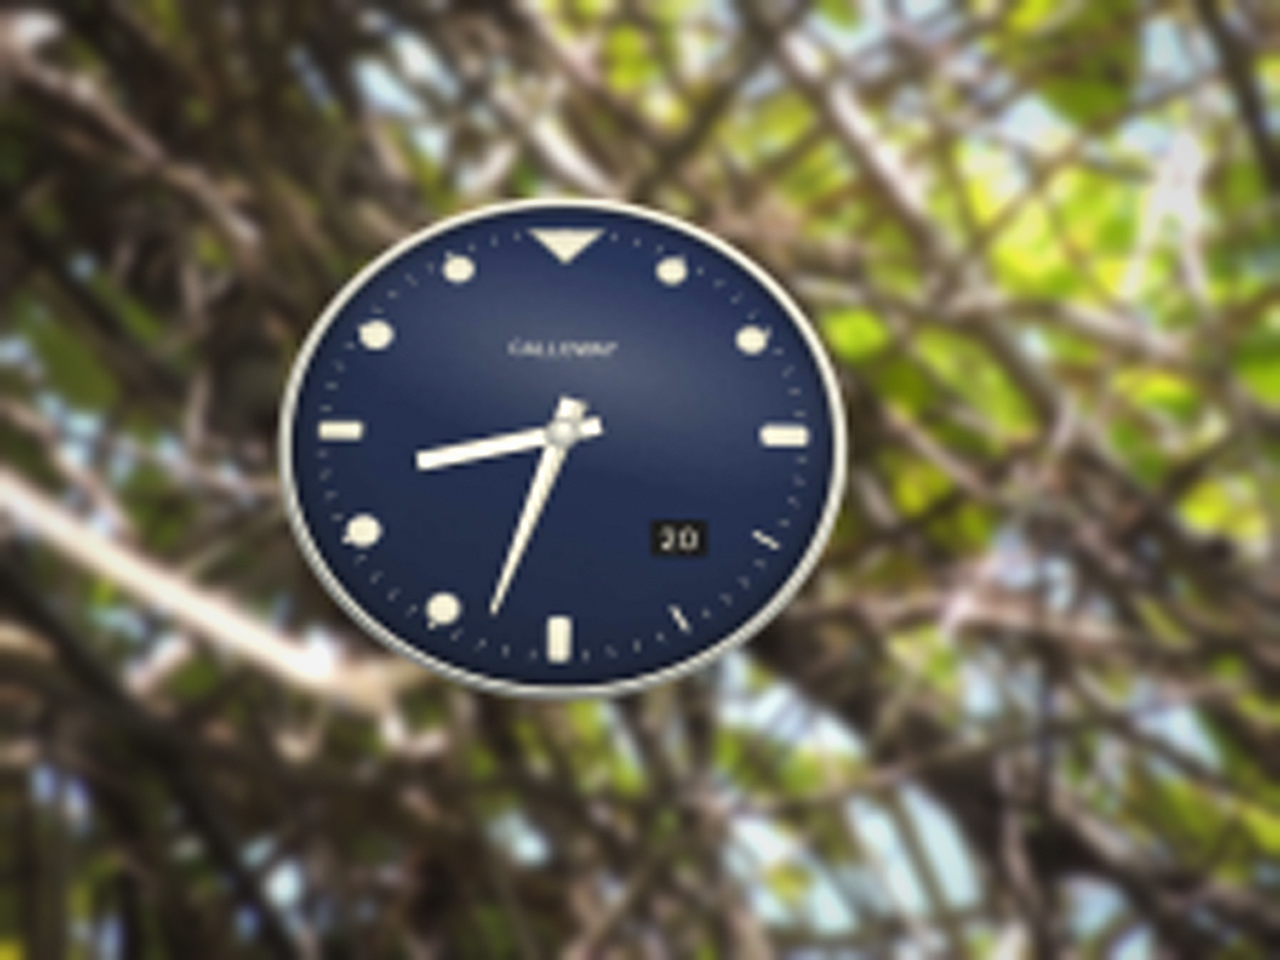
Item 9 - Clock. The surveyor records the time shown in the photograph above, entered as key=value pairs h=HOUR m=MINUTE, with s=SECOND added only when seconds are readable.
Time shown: h=8 m=33
